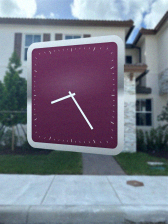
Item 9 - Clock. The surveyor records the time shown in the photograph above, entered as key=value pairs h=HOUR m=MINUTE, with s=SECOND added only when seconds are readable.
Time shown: h=8 m=24
